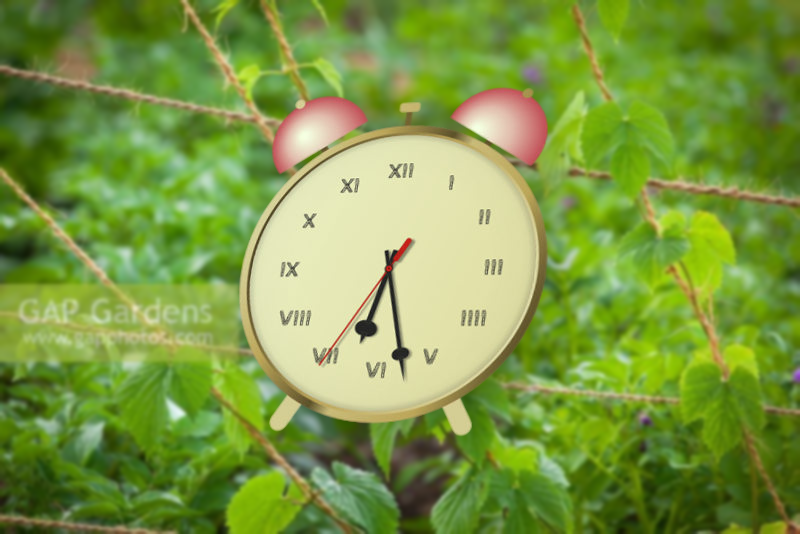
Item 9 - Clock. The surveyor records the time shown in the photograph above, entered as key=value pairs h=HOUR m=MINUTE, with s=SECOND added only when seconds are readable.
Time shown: h=6 m=27 s=35
